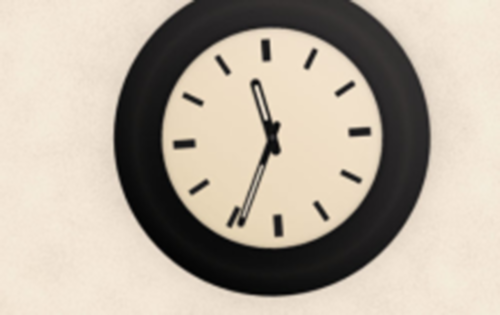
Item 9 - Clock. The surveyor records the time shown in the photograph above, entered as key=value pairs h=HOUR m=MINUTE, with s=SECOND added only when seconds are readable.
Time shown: h=11 m=34
